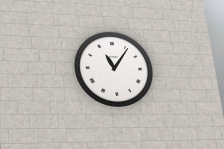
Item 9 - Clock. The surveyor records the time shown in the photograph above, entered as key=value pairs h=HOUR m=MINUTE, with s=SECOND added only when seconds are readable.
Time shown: h=11 m=6
